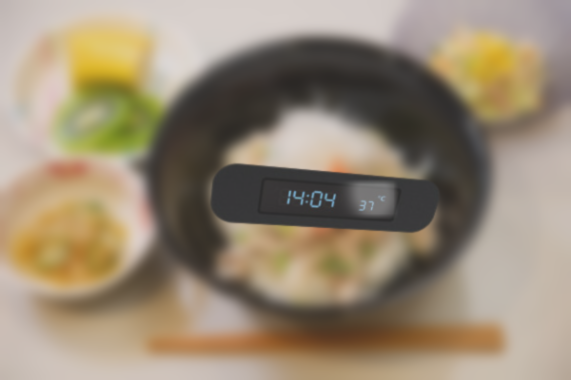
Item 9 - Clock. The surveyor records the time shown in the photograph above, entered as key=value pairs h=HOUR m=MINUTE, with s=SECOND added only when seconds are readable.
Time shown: h=14 m=4
